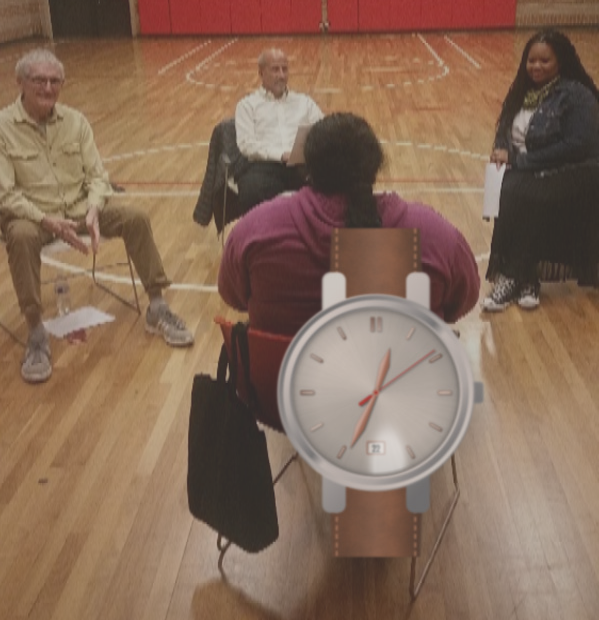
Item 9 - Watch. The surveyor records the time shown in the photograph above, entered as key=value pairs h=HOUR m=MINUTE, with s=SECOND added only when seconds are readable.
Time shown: h=12 m=34 s=9
